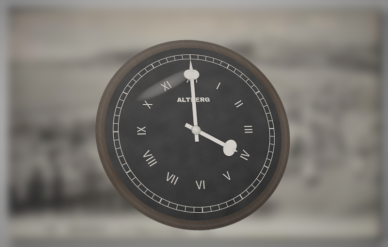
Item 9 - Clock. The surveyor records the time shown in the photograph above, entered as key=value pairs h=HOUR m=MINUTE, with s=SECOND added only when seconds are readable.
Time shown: h=4 m=0
